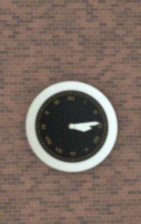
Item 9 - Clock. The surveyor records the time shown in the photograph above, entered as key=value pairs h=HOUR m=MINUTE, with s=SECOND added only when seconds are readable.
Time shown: h=3 m=14
